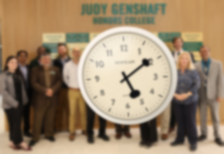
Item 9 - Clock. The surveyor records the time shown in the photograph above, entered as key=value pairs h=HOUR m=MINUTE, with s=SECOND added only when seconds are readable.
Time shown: h=5 m=9
